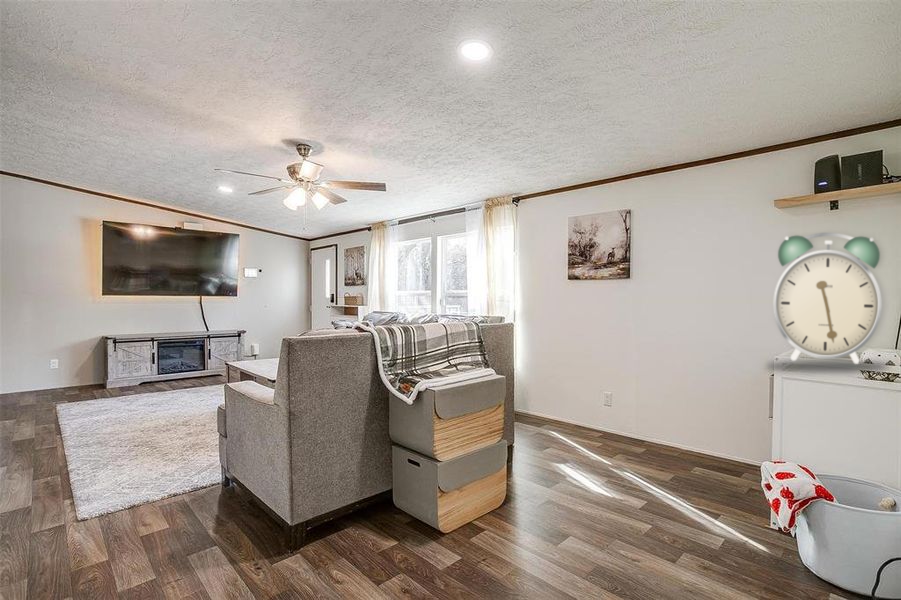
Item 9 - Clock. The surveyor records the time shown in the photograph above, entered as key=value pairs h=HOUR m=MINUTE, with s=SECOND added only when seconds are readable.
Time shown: h=11 m=28
